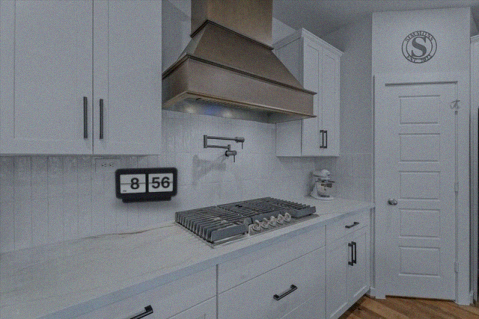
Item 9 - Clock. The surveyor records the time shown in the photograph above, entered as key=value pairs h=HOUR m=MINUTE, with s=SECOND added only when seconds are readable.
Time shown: h=8 m=56
